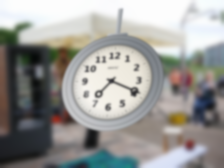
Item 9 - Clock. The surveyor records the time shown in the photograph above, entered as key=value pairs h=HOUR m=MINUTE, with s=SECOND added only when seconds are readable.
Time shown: h=7 m=19
